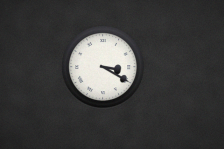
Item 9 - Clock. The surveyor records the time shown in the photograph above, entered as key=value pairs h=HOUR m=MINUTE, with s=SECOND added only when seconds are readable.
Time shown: h=3 m=20
